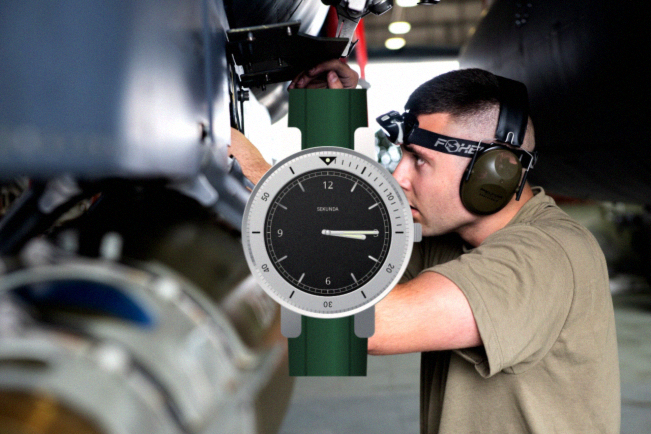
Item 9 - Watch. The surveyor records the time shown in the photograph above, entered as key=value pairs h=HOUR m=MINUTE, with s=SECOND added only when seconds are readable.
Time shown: h=3 m=15
